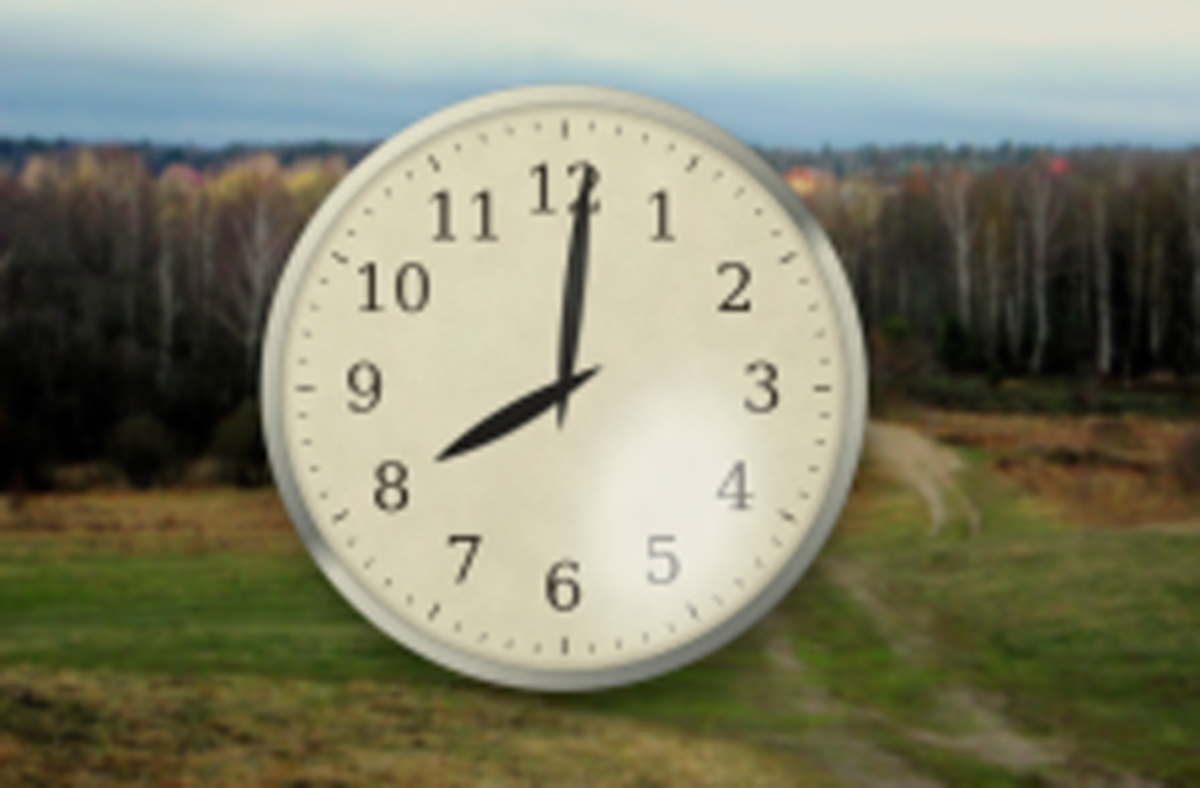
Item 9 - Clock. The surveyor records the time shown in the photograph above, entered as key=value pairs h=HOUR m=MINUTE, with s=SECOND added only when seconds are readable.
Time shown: h=8 m=1
